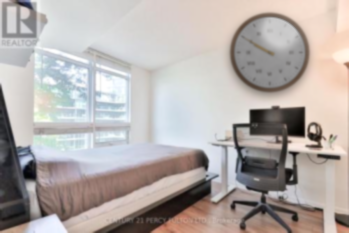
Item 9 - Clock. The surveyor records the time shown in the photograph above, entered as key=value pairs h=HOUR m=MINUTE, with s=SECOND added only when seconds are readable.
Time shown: h=9 m=50
